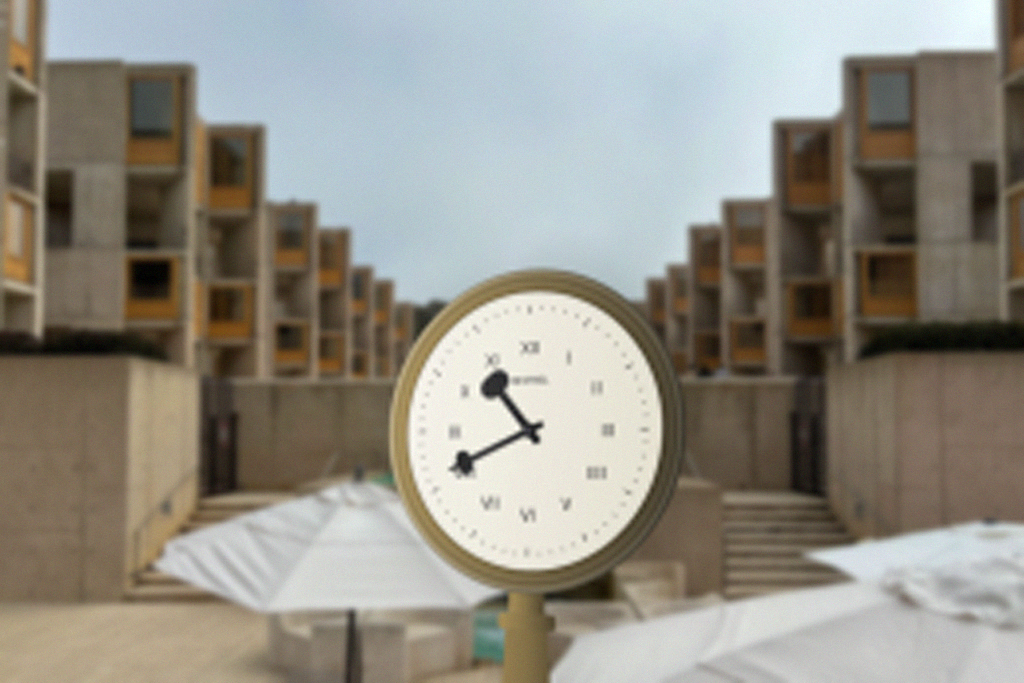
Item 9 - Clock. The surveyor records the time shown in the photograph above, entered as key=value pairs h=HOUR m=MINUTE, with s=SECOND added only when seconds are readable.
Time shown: h=10 m=41
